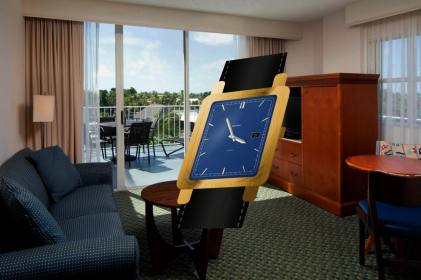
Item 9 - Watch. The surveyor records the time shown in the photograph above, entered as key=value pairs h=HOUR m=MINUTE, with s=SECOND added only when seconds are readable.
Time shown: h=3 m=55
